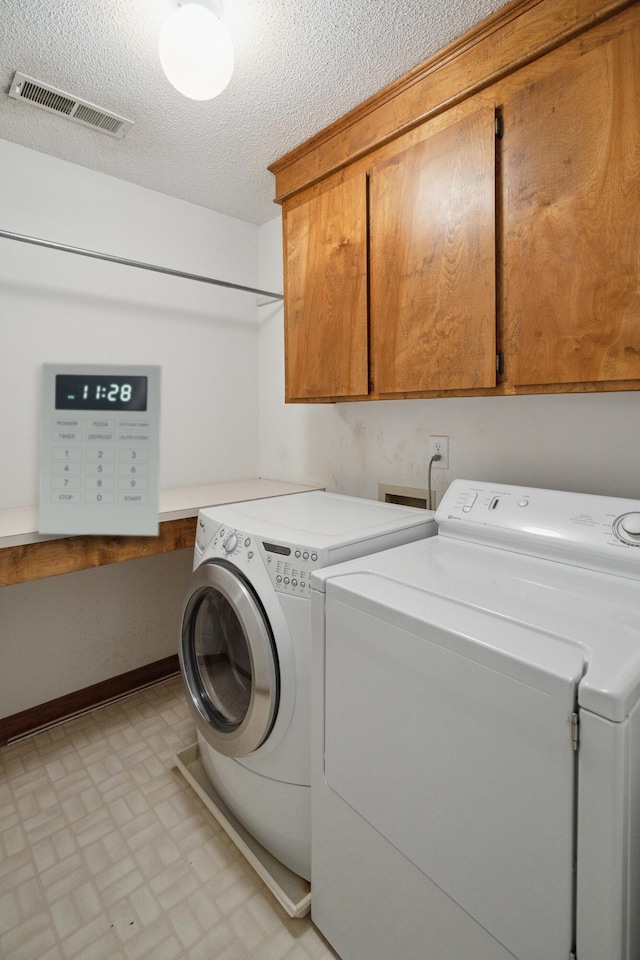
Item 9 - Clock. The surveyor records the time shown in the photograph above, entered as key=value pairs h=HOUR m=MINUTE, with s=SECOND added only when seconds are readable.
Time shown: h=11 m=28
